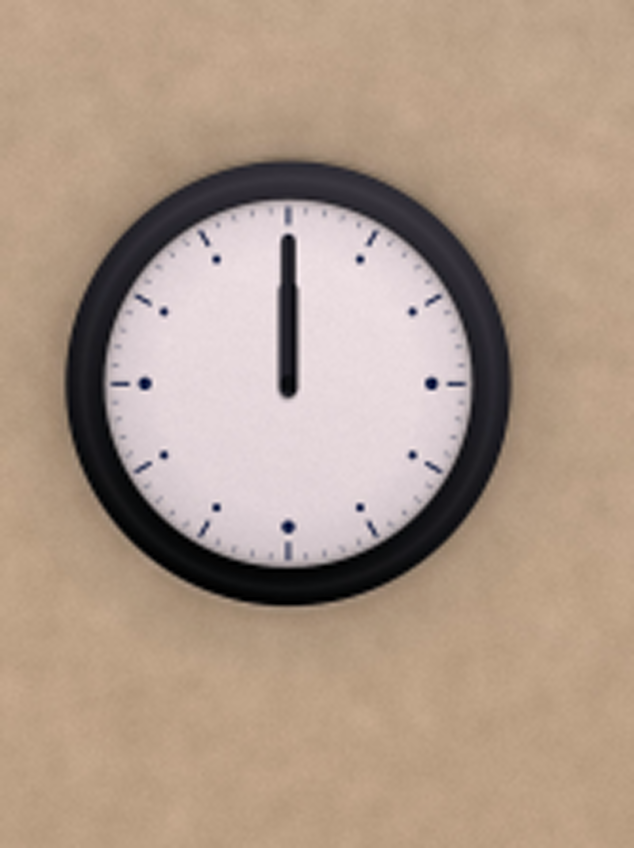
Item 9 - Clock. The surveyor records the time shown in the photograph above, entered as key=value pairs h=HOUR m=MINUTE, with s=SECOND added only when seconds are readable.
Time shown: h=12 m=0
